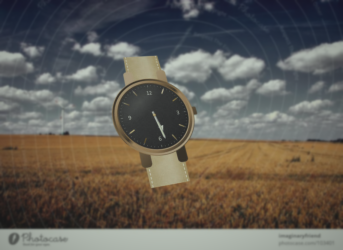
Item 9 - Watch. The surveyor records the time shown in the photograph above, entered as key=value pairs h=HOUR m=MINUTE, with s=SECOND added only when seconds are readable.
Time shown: h=5 m=28
